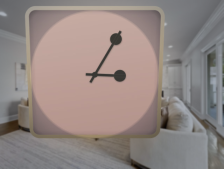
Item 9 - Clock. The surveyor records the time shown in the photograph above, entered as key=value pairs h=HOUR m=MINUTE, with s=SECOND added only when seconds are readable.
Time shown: h=3 m=5
